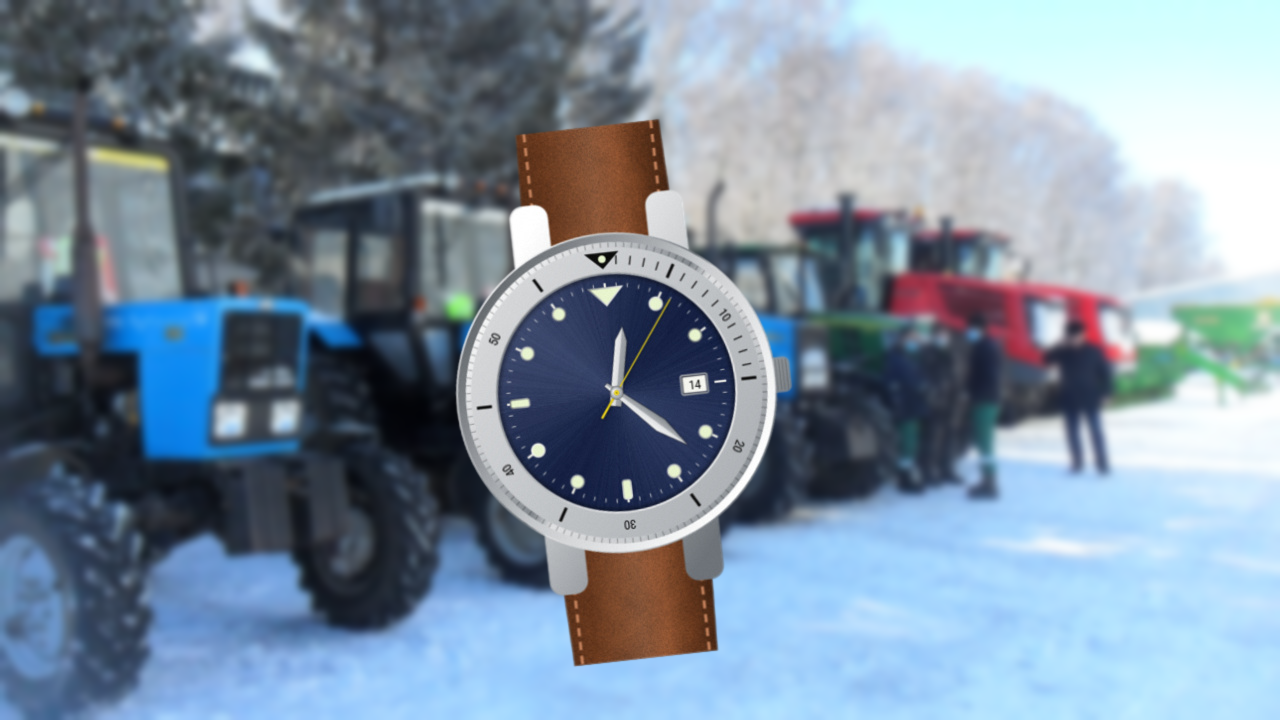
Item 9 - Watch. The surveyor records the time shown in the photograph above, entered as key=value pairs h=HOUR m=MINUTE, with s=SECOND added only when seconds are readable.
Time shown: h=12 m=22 s=6
